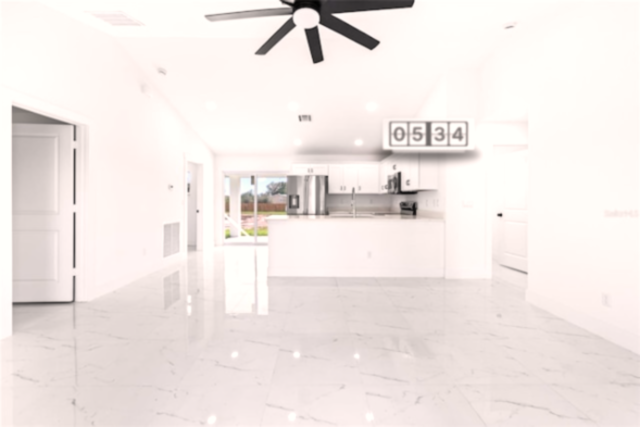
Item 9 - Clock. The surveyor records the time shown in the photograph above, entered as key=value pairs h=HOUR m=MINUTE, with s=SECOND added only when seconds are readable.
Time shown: h=5 m=34
